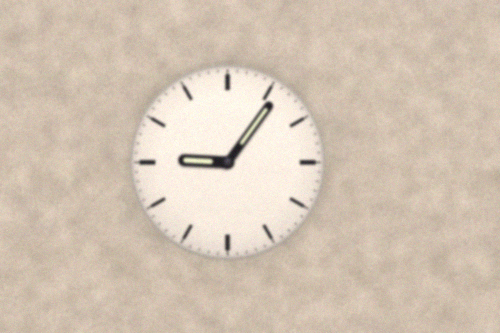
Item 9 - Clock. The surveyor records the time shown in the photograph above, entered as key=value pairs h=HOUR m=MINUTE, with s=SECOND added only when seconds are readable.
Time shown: h=9 m=6
